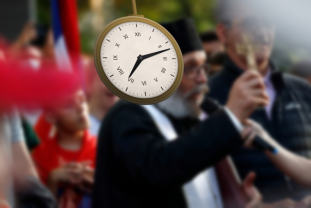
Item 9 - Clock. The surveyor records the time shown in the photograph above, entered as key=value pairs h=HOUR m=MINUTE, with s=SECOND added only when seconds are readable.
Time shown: h=7 m=12
